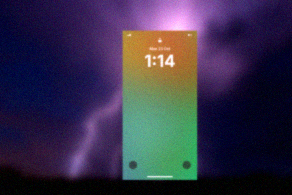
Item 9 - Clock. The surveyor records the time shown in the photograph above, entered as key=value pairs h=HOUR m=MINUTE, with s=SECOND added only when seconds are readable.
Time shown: h=1 m=14
